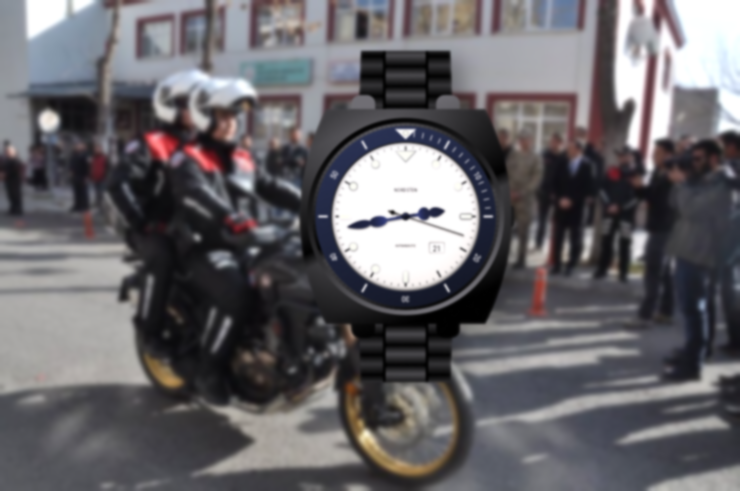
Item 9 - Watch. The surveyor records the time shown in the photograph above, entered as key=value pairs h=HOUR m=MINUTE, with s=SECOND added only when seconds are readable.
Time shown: h=2 m=43 s=18
